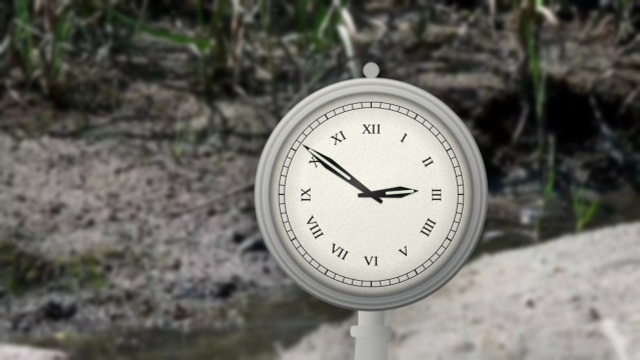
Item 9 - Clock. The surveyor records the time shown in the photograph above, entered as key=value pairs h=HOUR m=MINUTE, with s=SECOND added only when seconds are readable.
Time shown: h=2 m=51
